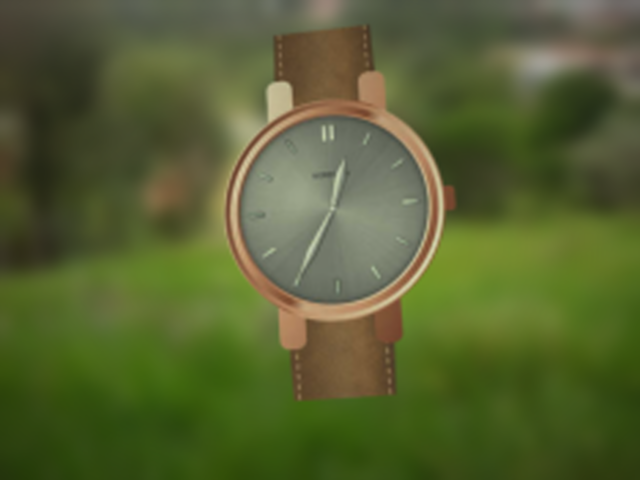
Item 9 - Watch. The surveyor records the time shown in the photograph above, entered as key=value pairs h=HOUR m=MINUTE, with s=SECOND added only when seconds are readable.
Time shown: h=12 m=35
